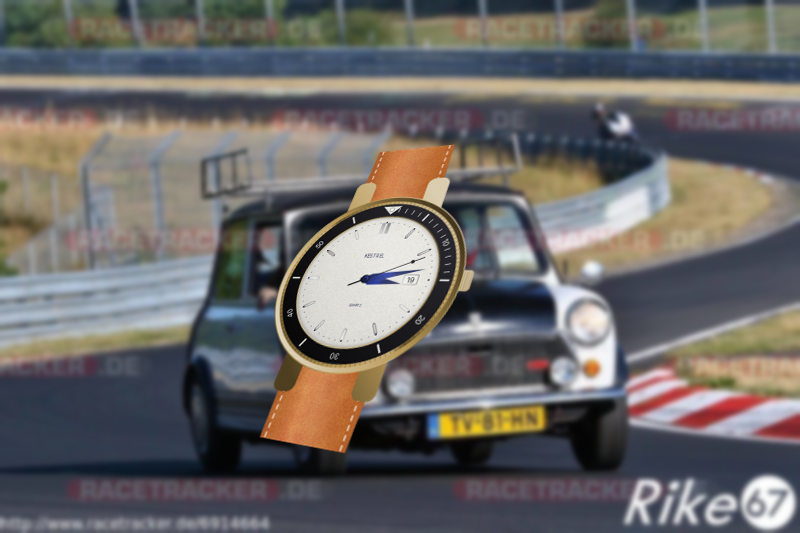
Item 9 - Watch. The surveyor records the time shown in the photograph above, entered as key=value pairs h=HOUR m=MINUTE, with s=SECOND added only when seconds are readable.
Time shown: h=3 m=13 s=11
